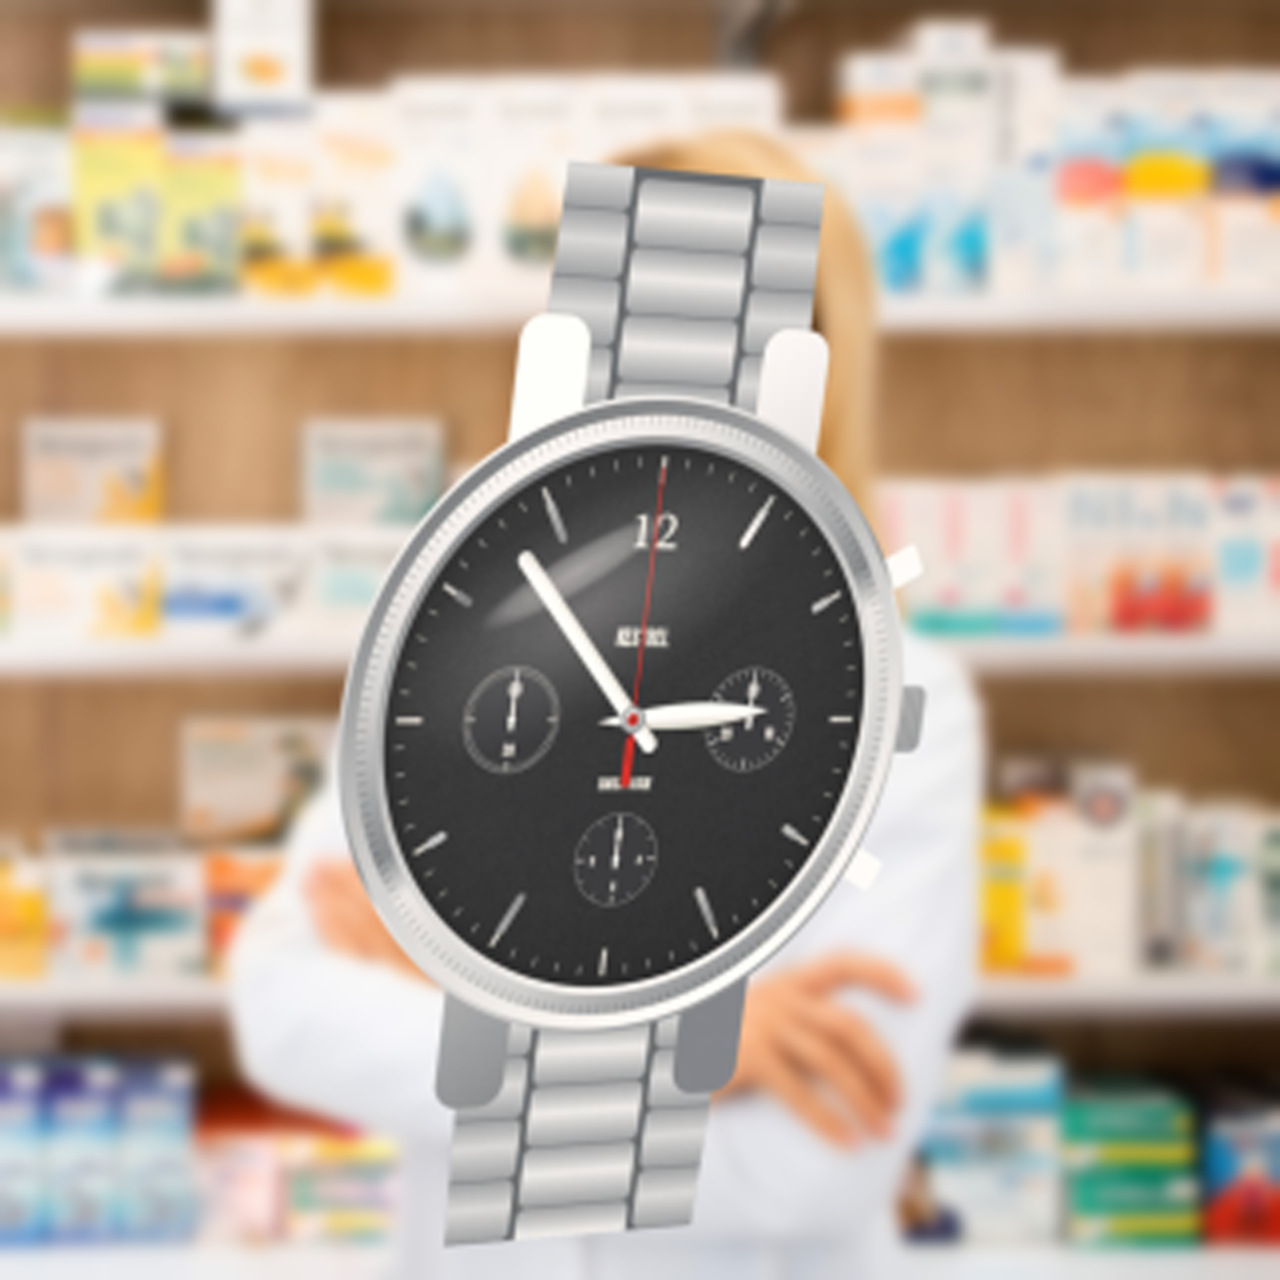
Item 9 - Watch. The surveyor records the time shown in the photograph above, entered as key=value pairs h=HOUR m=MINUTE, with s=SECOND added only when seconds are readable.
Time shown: h=2 m=53
